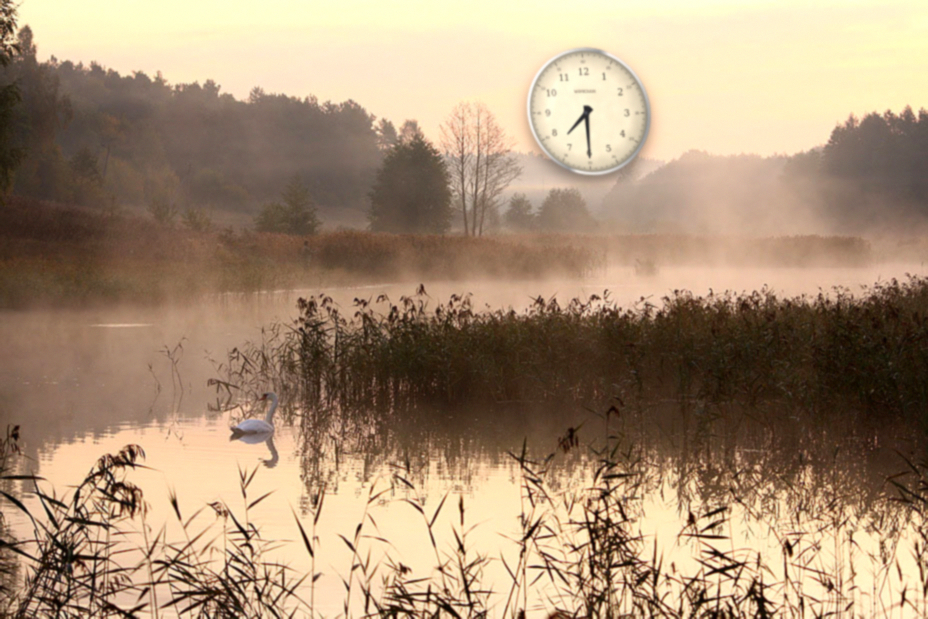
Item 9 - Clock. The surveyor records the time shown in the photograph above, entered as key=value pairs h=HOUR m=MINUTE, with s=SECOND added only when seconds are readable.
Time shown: h=7 m=30
